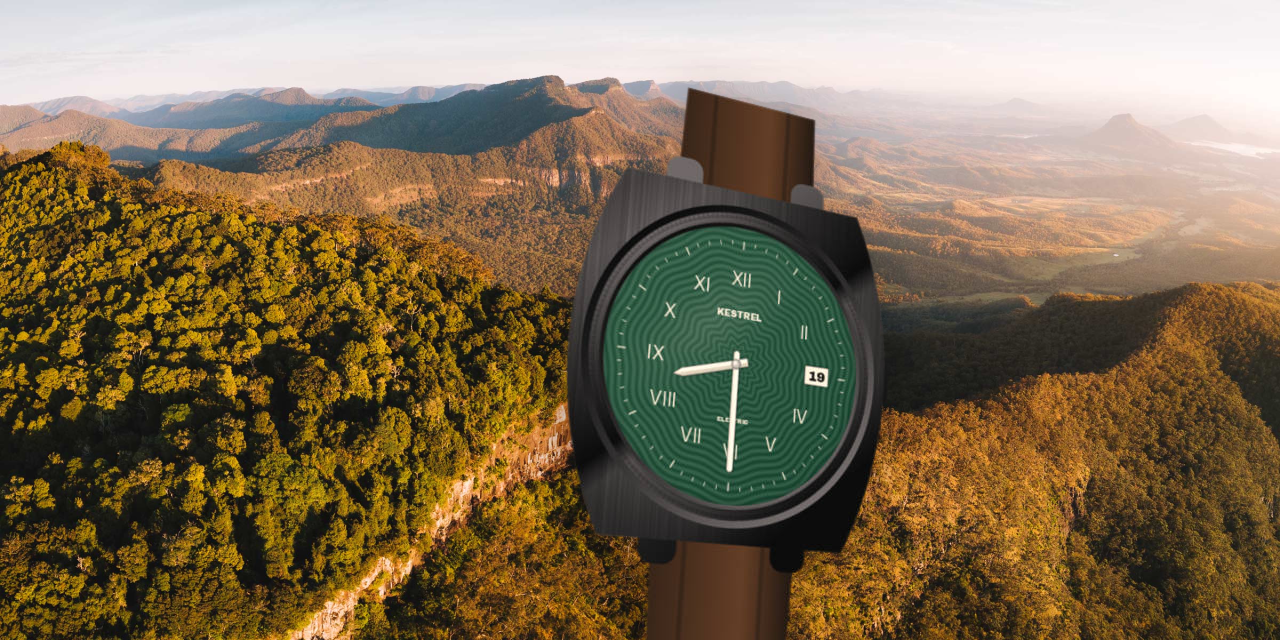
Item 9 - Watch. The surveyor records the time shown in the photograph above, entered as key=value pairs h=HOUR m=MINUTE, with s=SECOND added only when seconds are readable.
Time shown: h=8 m=30
